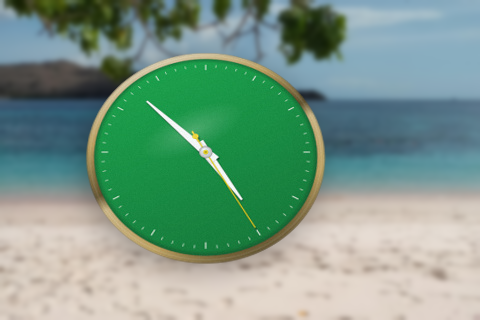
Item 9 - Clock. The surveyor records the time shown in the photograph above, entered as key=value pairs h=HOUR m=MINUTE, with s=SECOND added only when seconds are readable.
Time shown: h=4 m=52 s=25
